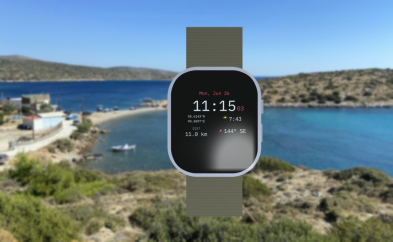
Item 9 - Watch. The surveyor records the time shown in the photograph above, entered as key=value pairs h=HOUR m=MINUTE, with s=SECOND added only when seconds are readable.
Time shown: h=11 m=15
